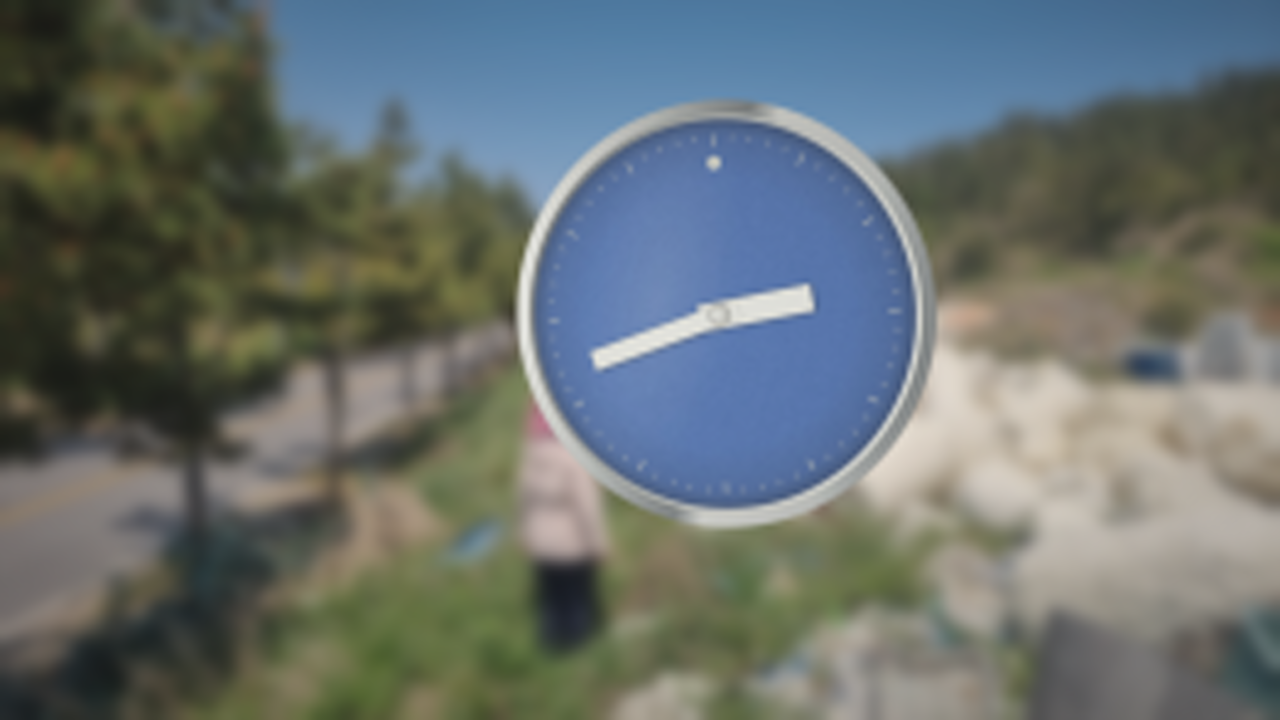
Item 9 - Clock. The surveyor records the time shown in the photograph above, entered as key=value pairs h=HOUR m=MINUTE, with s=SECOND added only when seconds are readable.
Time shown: h=2 m=42
